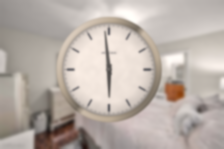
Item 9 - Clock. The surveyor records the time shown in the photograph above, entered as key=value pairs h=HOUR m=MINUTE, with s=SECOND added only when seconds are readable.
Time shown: h=5 m=59
